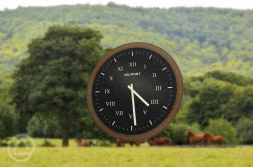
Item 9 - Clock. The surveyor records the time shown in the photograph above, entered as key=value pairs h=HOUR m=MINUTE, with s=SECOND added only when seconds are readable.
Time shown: h=4 m=29
